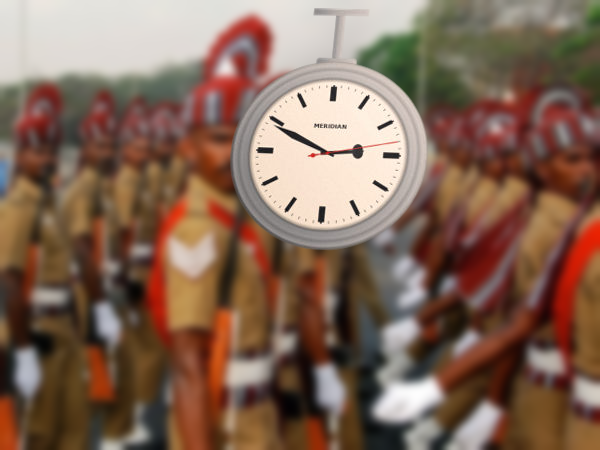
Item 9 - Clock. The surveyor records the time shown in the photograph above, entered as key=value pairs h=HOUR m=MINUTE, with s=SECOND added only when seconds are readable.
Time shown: h=2 m=49 s=13
